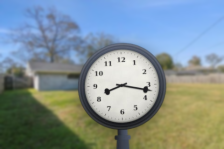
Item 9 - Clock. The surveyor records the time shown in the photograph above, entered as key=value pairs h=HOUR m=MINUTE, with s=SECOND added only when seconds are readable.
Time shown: h=8 m=17
